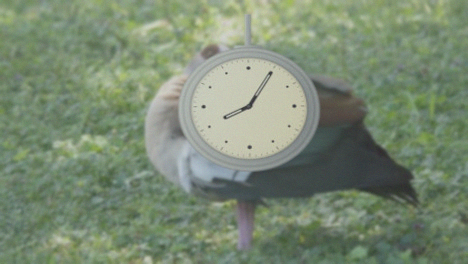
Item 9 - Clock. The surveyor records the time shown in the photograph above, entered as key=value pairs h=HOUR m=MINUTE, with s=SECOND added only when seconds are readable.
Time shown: h=8 m=5
